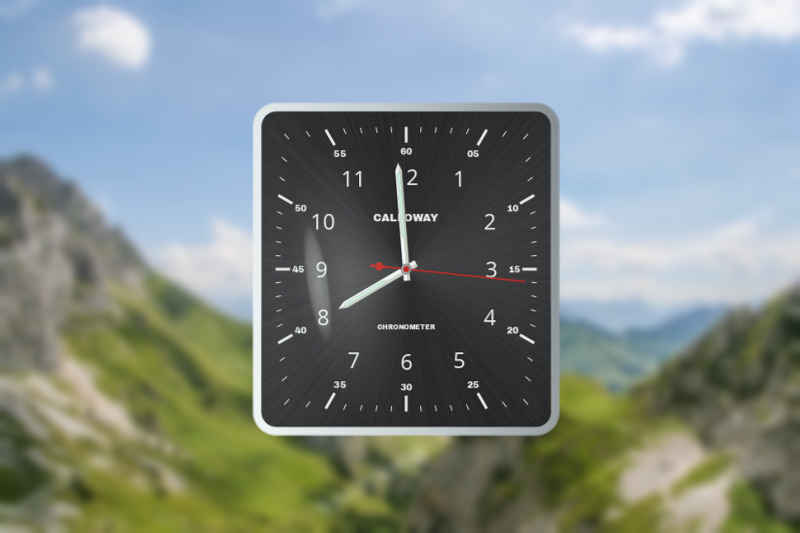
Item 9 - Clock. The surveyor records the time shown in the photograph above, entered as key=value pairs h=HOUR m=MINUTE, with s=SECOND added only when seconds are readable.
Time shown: h=7 m=59 s=16
